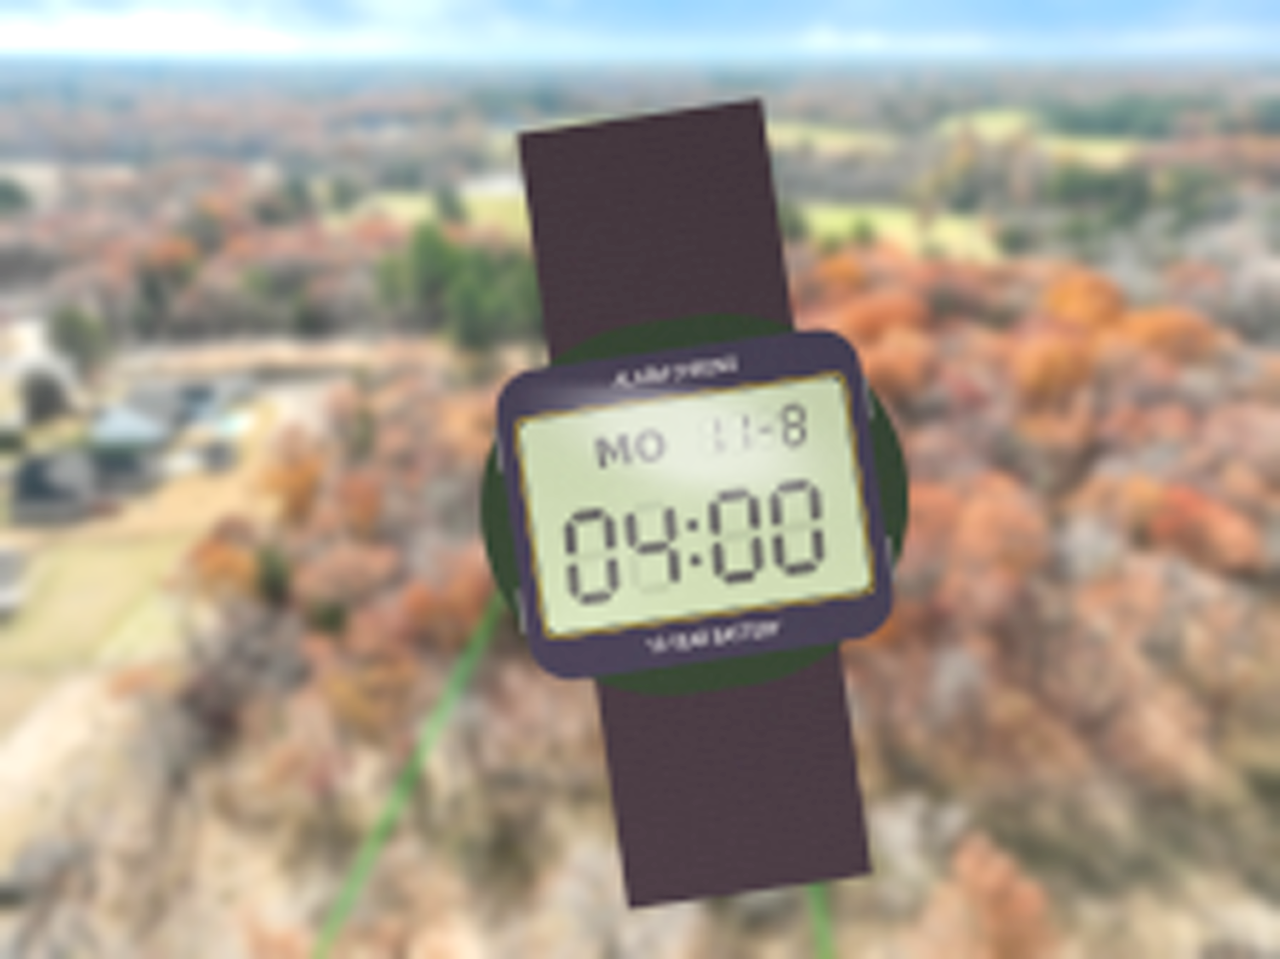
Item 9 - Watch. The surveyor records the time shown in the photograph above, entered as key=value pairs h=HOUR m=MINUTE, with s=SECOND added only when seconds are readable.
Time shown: h=4 m=0
